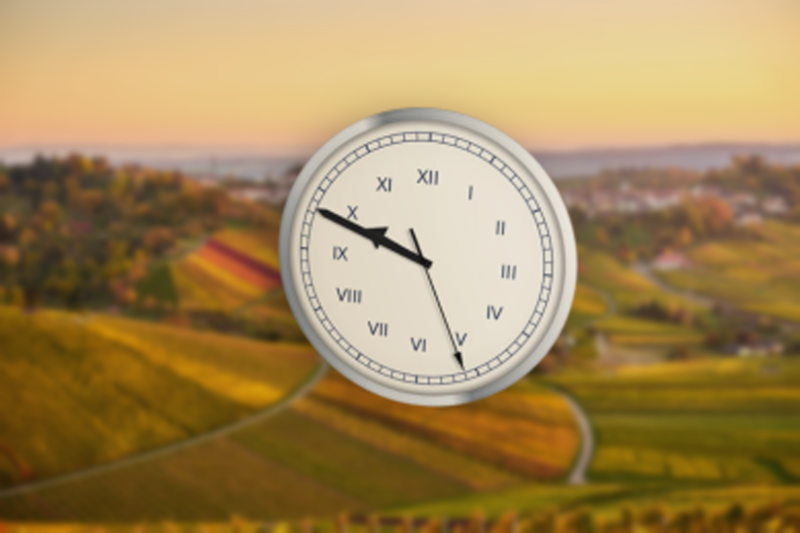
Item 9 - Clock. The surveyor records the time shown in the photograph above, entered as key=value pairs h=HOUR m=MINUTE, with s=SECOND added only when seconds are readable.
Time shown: h=9 m=48 s=26
